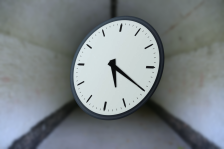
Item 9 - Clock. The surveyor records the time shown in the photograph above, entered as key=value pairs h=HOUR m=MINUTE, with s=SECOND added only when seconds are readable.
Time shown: h=5 m=20
